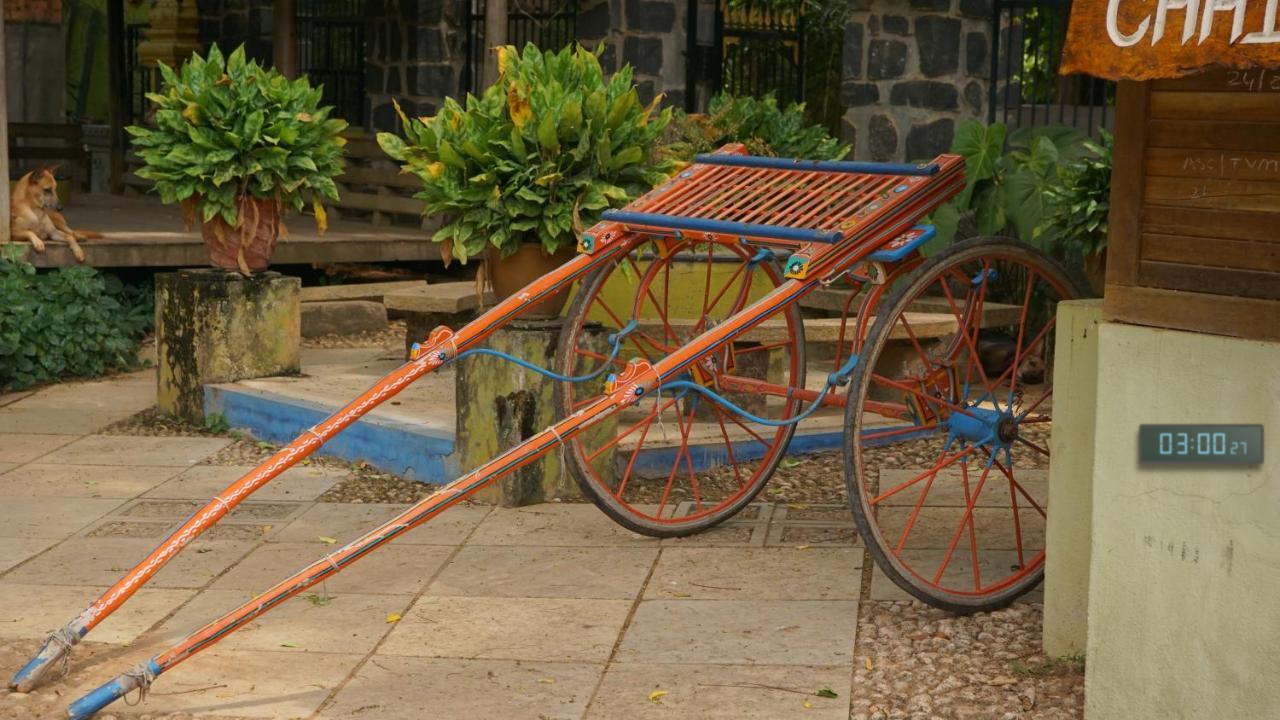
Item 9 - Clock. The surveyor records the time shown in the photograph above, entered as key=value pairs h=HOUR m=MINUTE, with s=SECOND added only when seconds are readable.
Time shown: h=3 m=0 s=27
